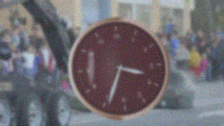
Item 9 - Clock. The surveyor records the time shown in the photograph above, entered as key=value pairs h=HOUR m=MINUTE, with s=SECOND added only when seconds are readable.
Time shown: h=3 m=34
